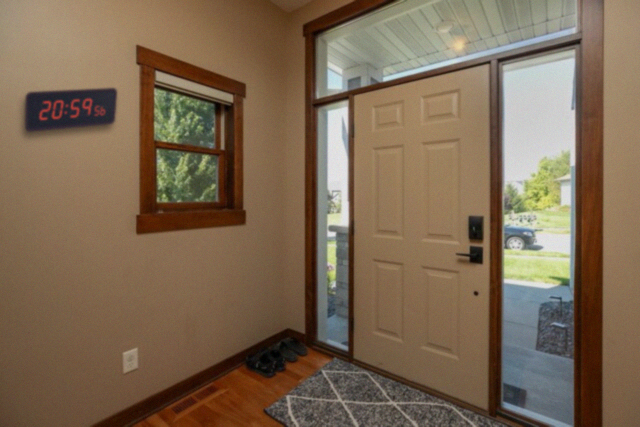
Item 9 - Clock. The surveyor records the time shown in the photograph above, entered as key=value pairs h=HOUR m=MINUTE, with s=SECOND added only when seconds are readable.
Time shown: h=20 m=59
